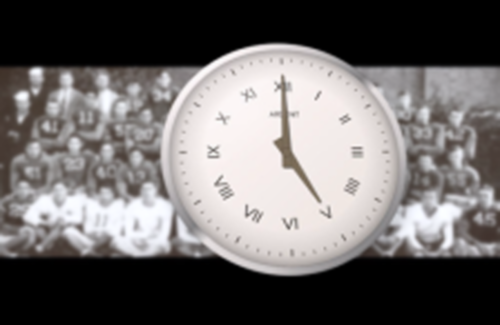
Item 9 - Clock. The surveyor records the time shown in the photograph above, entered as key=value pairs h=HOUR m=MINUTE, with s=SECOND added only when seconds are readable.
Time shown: h=5 m=0
